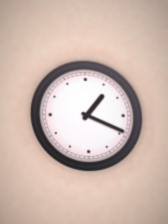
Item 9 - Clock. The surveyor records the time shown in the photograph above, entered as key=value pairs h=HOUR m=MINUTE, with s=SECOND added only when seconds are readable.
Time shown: h=1 m=19
